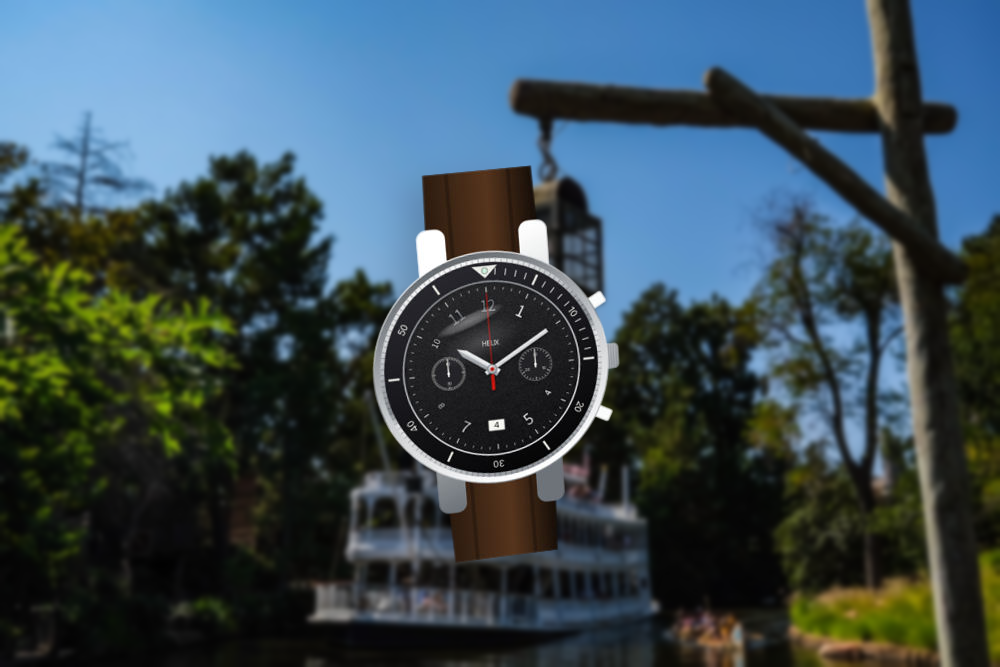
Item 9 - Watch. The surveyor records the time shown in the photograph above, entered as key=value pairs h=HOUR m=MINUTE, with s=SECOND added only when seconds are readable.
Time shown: h=10 m=10
